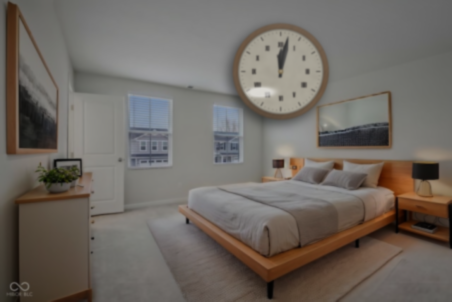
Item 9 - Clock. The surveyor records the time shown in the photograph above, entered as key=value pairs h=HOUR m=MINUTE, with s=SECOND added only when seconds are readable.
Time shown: h=12 m=2
